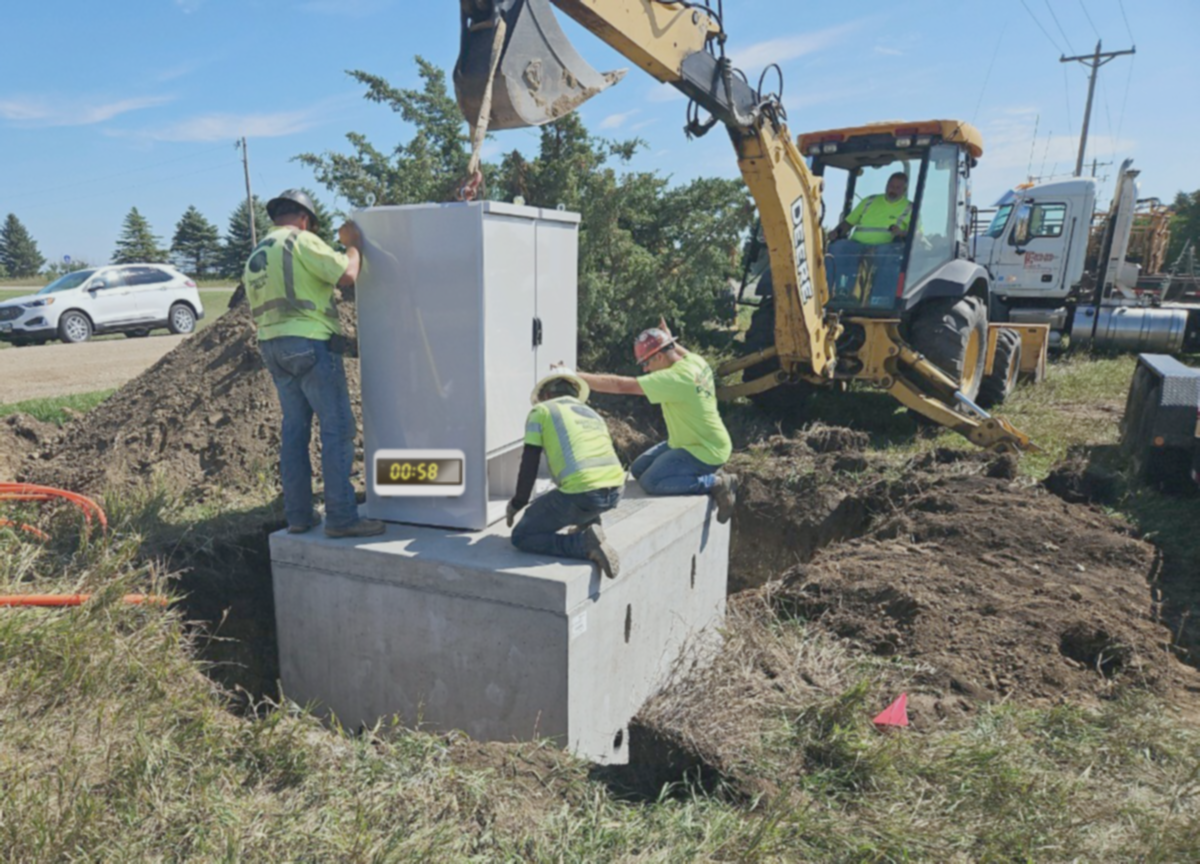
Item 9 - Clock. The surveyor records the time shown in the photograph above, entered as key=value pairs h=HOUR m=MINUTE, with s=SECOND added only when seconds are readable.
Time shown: h=0 m=58
